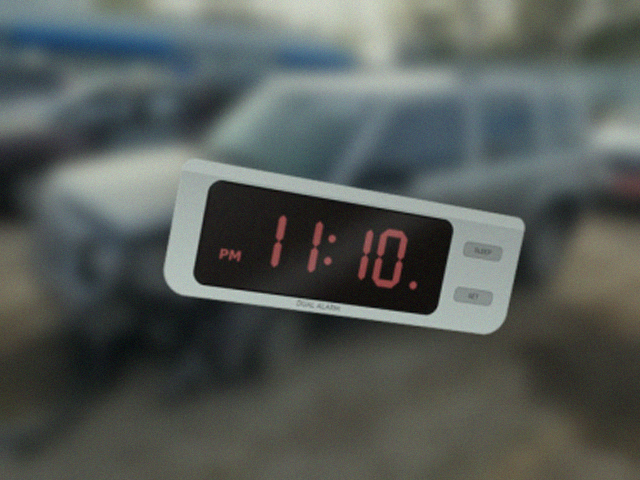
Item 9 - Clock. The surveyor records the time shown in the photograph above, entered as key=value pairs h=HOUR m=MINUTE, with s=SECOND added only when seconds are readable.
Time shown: h=11 m=10
